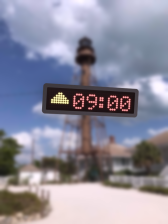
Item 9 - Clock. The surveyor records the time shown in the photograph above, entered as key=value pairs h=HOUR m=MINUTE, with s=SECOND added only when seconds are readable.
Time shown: h=9 m=0
